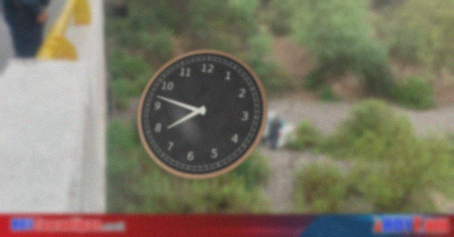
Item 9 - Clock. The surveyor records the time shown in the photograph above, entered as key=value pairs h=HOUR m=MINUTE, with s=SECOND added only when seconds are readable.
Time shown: h=7 m=47
